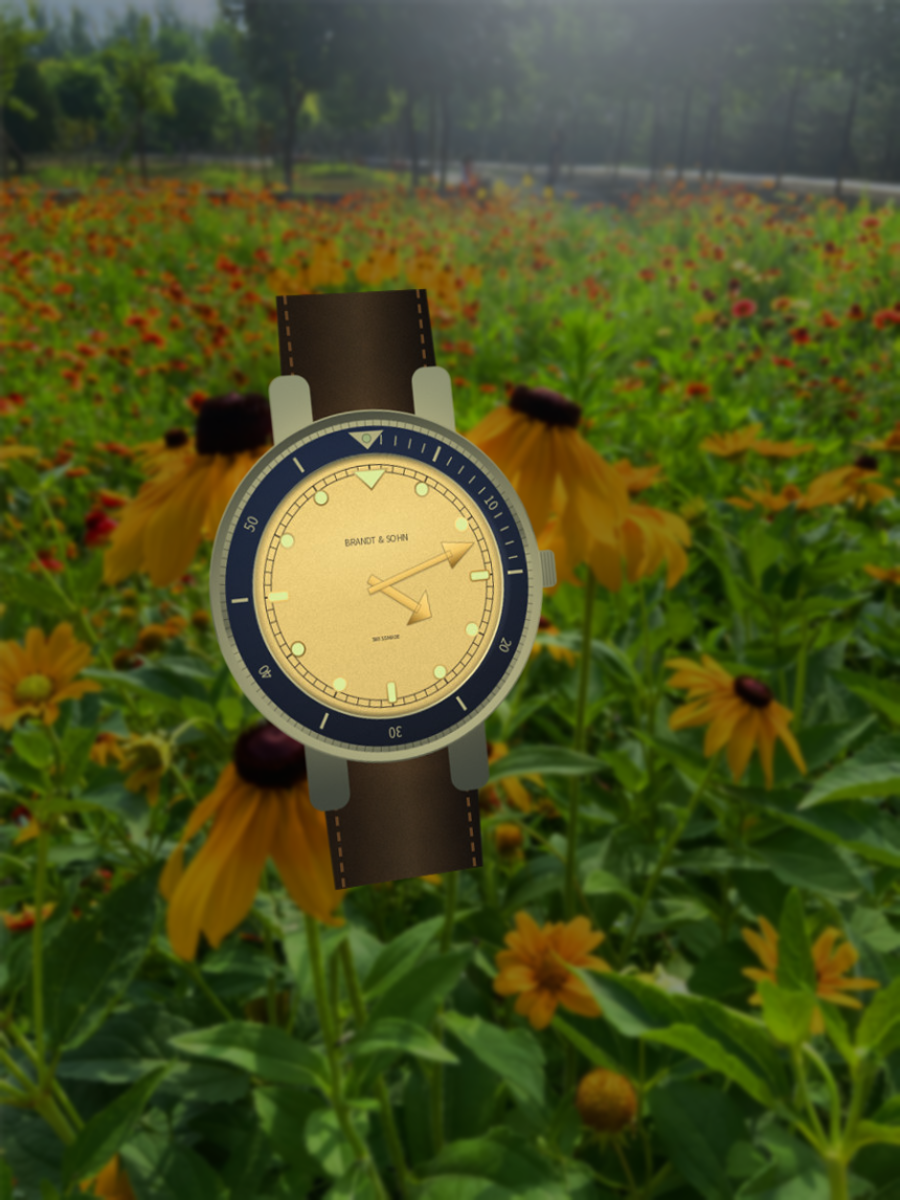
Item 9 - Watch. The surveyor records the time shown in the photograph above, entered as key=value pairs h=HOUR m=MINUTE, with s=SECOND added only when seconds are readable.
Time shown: h=4 m=12
